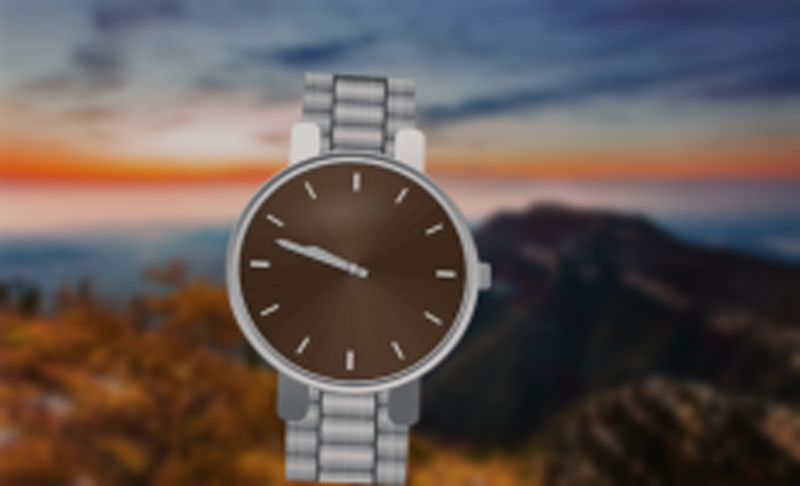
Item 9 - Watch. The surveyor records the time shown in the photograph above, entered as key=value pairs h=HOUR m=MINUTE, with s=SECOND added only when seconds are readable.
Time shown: h=9 m=48
